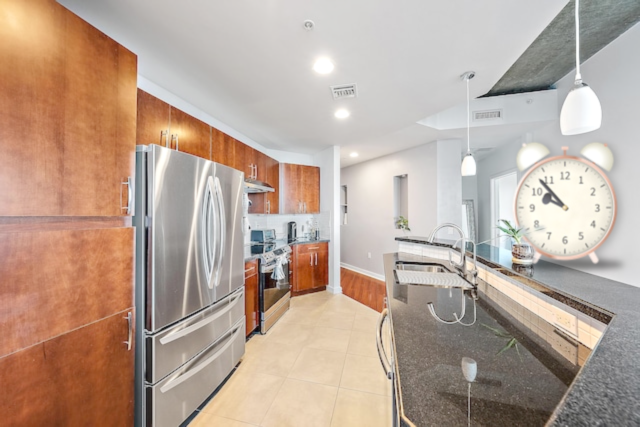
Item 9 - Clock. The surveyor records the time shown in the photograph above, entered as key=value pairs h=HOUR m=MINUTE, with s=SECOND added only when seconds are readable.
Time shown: h=9 m=53
